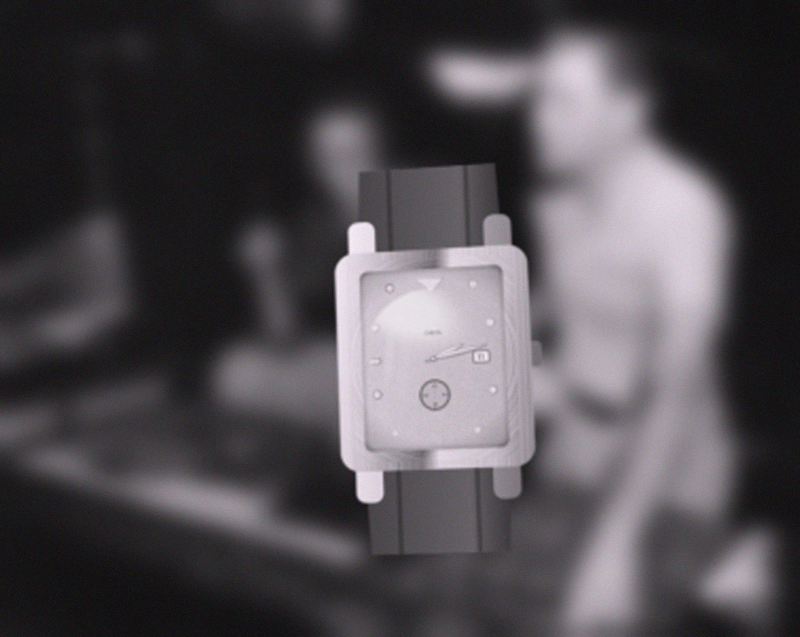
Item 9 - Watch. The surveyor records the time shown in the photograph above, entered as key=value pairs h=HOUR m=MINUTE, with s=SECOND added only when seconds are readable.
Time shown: h=2 m=13
